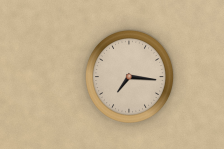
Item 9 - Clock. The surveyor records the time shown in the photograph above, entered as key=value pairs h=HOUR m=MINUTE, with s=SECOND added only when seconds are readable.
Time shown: h=7 m=16
